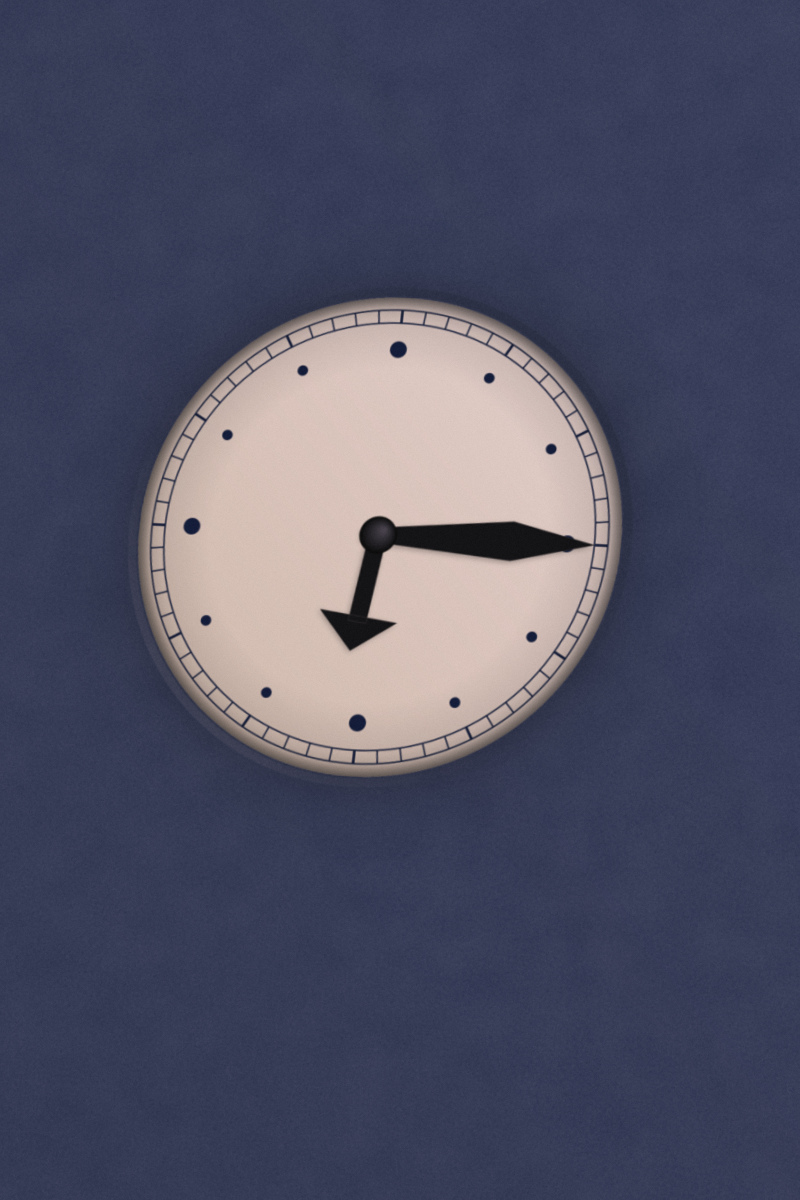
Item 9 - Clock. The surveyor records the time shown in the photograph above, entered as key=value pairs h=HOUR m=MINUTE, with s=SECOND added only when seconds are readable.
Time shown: h=6 m=15
